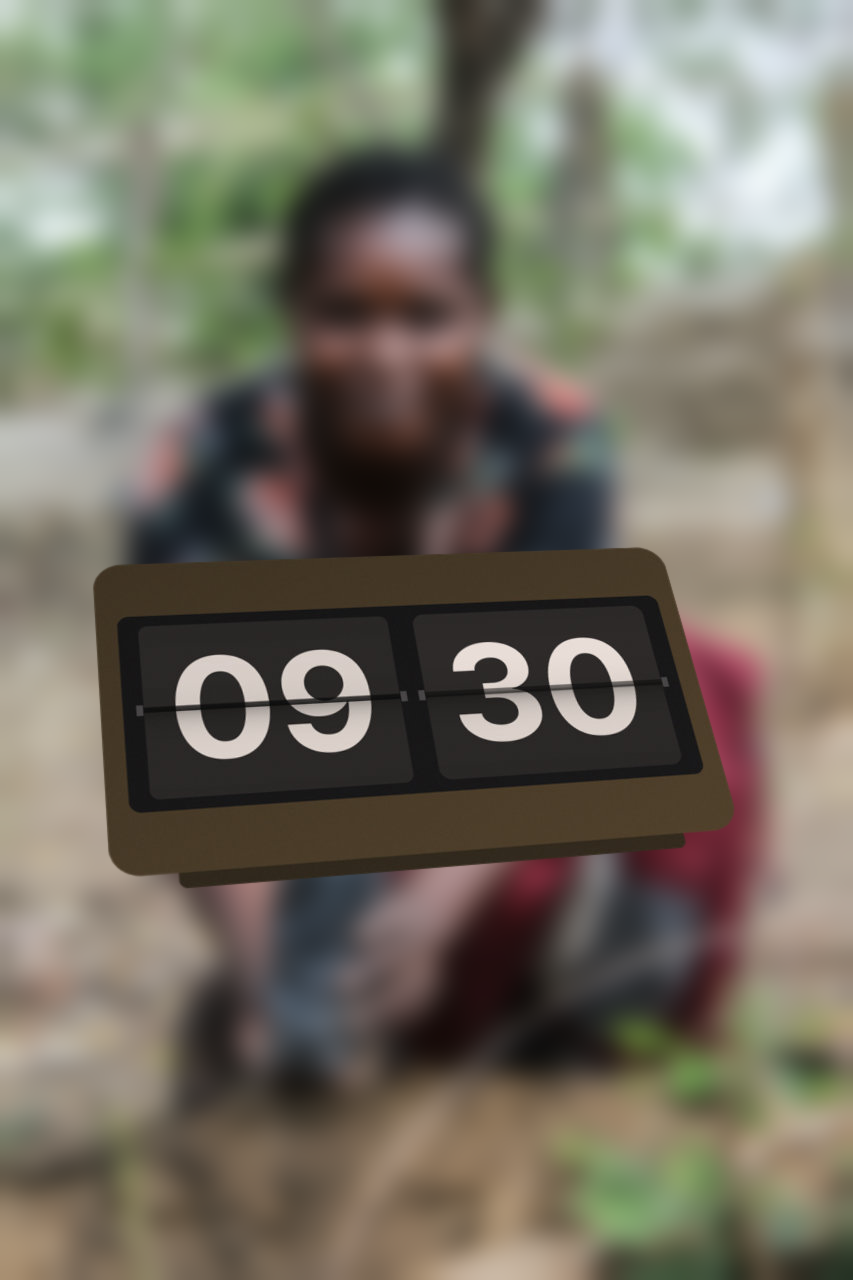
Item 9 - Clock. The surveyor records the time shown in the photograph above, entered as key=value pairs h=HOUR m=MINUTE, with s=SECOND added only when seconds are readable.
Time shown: h=9 m=30
